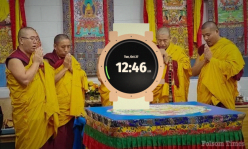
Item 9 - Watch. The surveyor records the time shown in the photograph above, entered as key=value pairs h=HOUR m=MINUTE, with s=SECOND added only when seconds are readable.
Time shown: h=12 m=46
